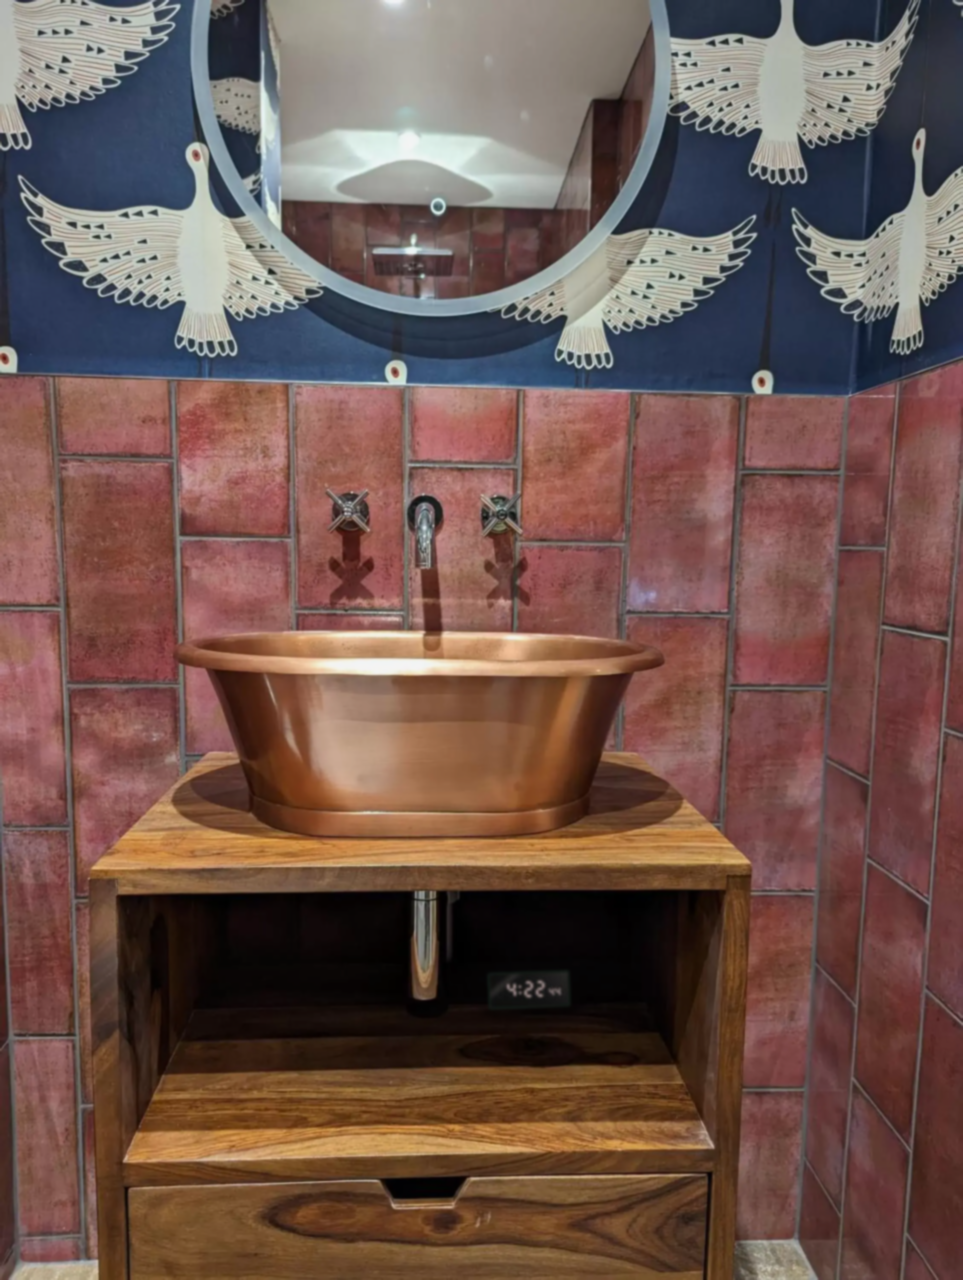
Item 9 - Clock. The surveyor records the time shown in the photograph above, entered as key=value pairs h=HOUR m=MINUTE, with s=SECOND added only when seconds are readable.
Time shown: h=4 m=22
